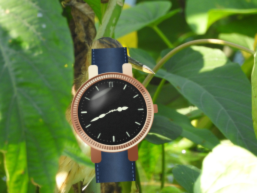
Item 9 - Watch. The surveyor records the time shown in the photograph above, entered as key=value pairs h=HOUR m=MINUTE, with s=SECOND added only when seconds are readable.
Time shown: h=2 m=41
